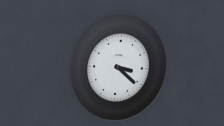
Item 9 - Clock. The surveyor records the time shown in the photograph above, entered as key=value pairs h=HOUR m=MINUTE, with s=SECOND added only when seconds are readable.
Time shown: h=3 m=21
